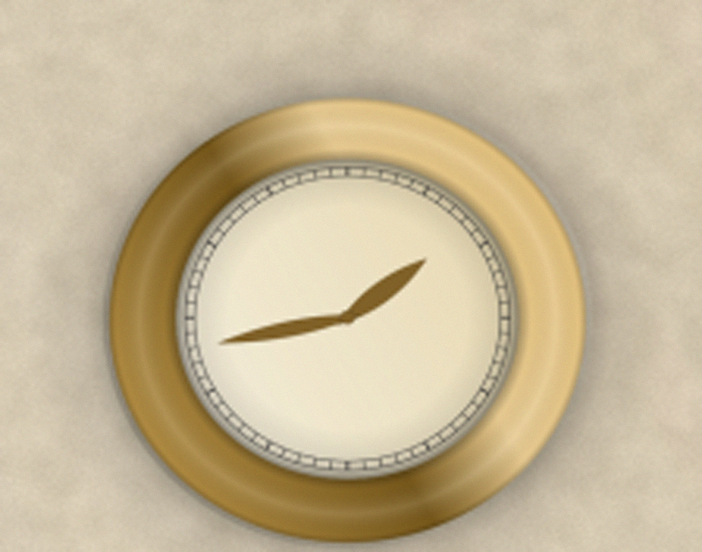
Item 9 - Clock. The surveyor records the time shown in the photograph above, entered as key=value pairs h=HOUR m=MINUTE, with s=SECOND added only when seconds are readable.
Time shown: h=1 m=43
